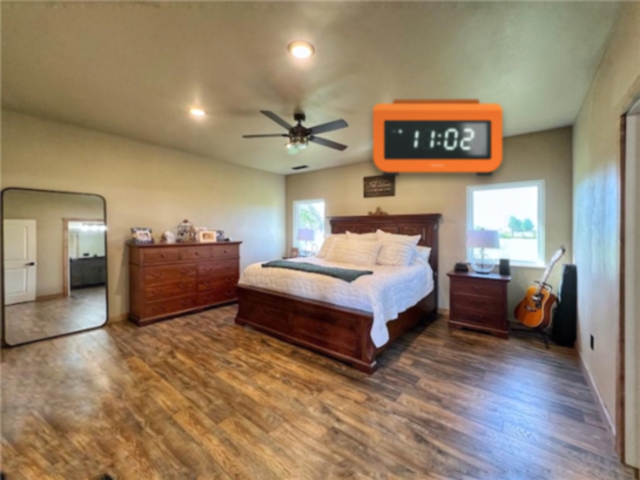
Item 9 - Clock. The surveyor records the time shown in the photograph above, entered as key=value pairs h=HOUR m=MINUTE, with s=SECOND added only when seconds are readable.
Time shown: h=11 m=2
